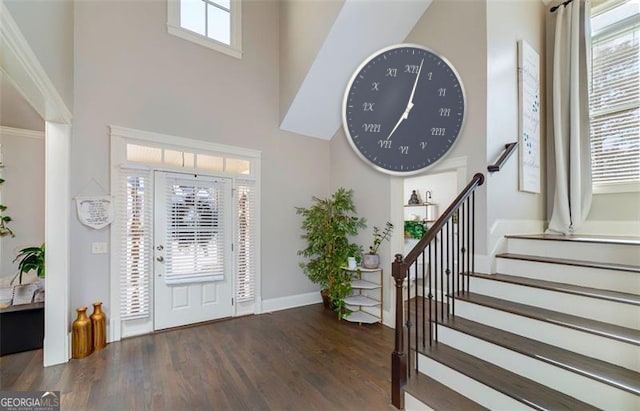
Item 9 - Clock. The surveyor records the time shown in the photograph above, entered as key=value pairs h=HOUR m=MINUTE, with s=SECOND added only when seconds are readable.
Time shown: h=7 m=2
